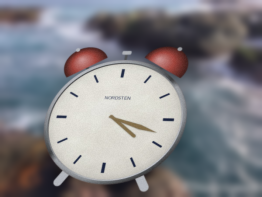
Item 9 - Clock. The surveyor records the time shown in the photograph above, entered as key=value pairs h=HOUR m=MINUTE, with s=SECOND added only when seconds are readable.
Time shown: h=4 m=18
